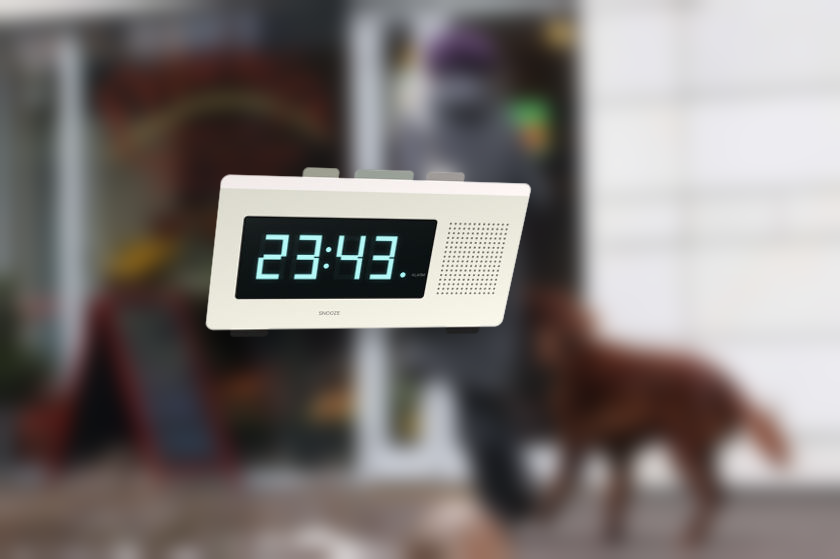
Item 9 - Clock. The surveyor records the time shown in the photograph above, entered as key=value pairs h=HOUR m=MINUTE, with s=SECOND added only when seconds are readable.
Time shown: h=23 m=43
